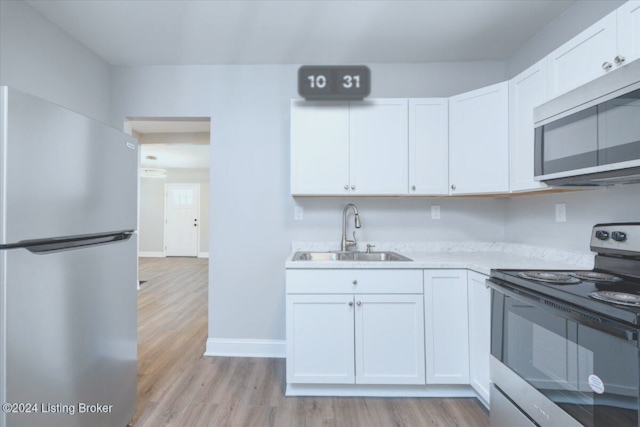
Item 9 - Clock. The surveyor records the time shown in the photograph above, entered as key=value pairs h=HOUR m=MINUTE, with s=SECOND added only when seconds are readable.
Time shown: h=10 m=31
